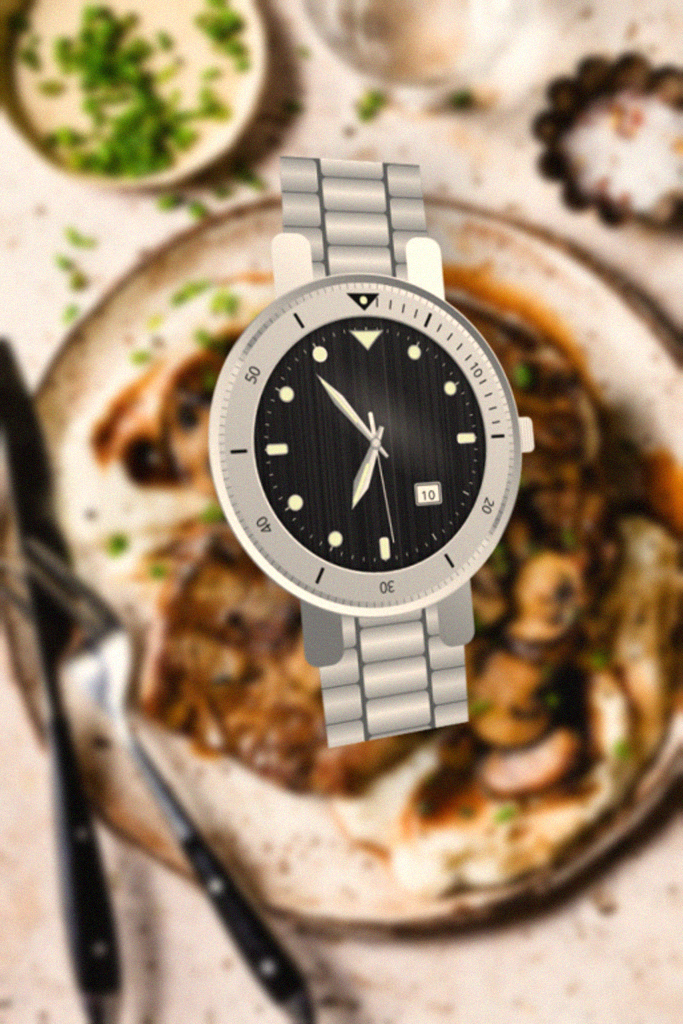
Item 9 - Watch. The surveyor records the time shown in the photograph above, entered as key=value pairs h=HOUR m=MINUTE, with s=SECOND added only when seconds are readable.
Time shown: h=6 m=53 s=29
